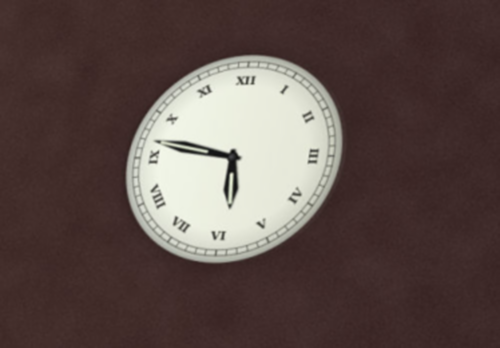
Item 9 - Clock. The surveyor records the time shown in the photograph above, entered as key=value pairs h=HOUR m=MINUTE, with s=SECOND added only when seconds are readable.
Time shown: h=5 m=47
